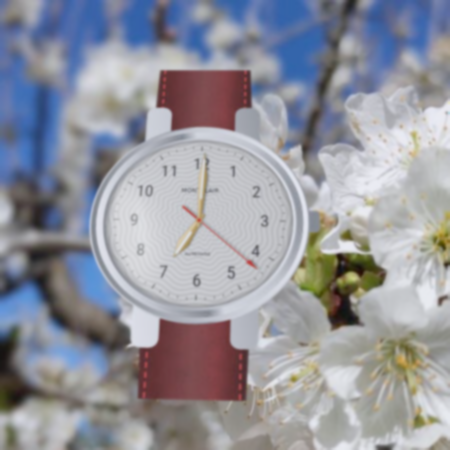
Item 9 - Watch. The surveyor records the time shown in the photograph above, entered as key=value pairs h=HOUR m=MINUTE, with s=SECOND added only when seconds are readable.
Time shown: h=7 m=0 s=22
